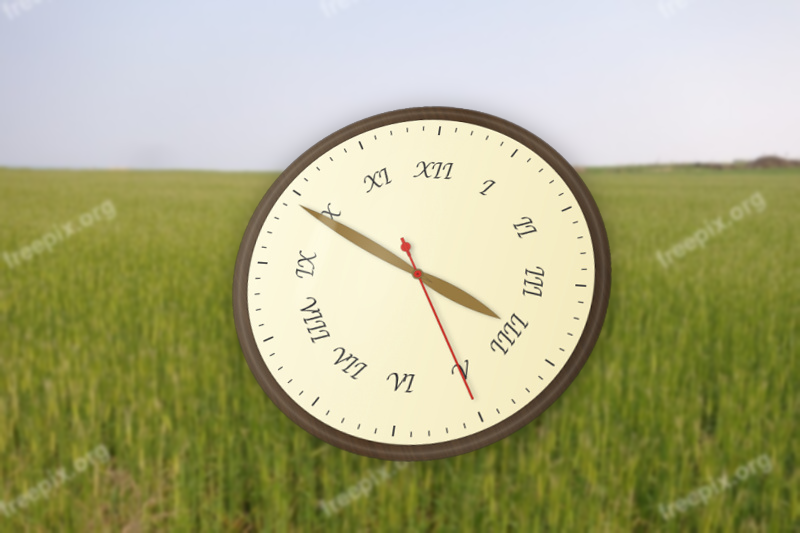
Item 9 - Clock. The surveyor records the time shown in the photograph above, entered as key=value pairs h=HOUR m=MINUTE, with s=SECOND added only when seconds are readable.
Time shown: h=3 m=49 s=25
